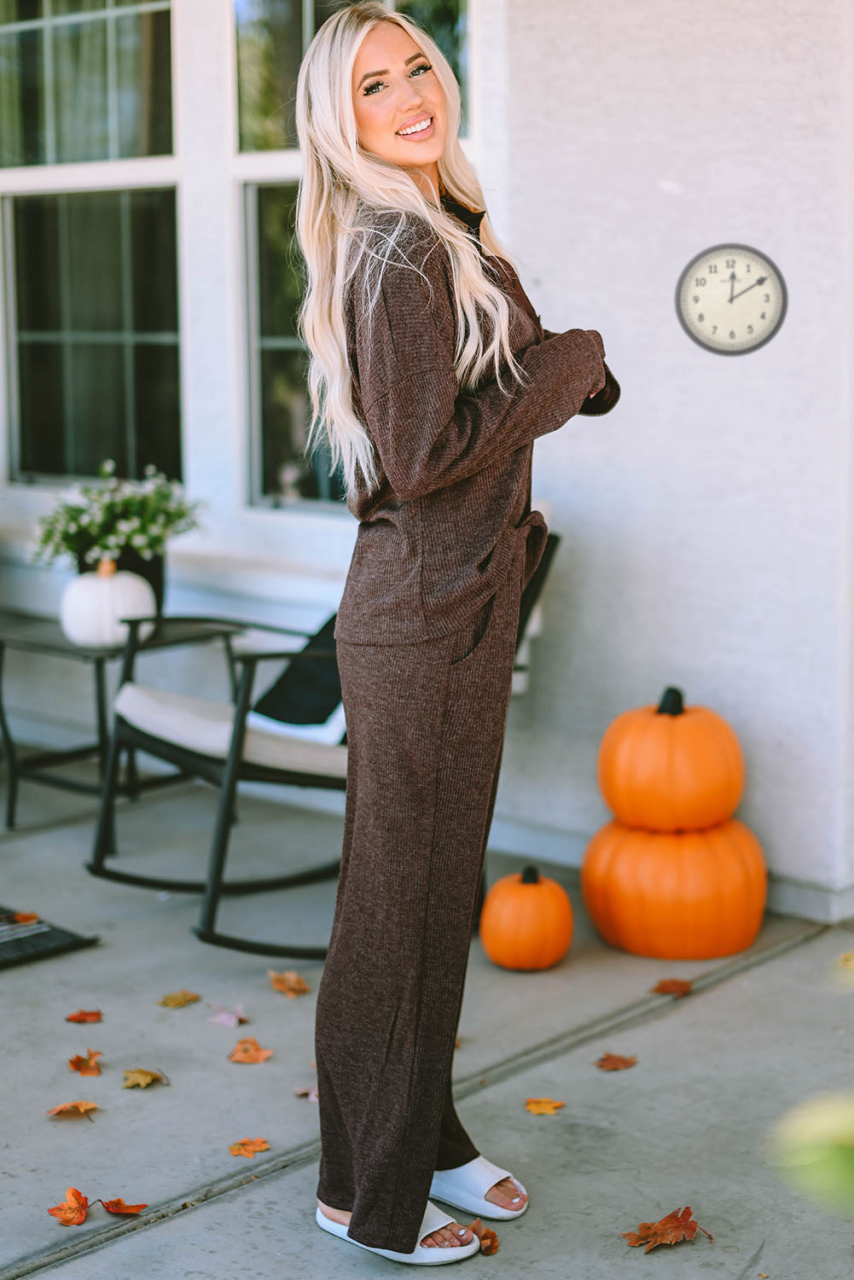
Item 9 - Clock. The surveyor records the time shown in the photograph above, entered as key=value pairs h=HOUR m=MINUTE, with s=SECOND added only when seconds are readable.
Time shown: h=12 m=10
